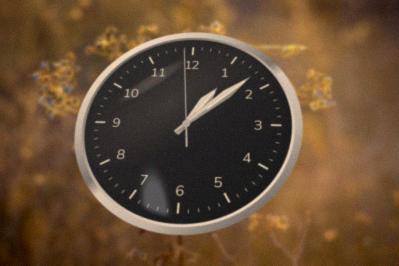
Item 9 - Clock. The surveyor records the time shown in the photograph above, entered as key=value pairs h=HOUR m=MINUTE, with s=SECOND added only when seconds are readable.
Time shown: h=1 m=7 s=59
